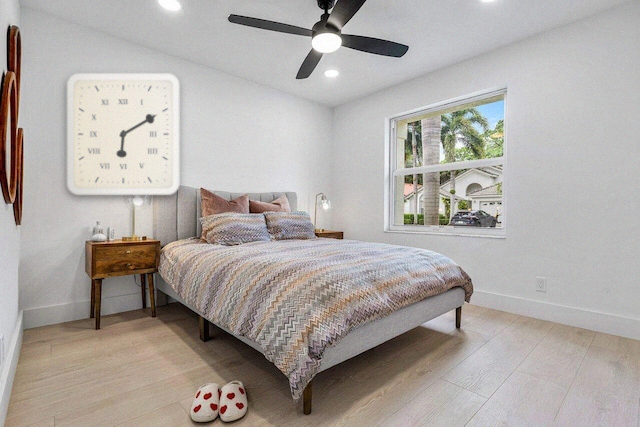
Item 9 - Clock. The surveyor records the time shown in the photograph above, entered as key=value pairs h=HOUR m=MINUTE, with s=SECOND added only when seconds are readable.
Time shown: h=6 m=10
